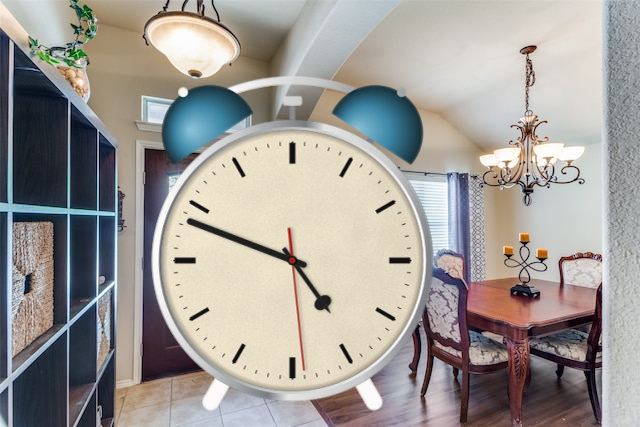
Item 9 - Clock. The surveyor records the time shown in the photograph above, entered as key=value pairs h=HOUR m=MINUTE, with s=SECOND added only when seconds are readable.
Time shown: h=4 m=48 s=29
